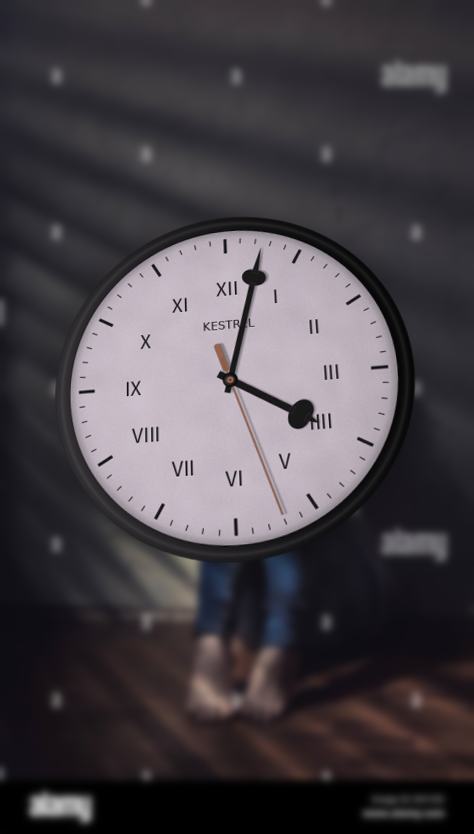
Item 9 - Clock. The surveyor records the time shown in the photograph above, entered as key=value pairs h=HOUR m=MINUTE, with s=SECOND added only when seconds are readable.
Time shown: h=4 m=2 s=27
